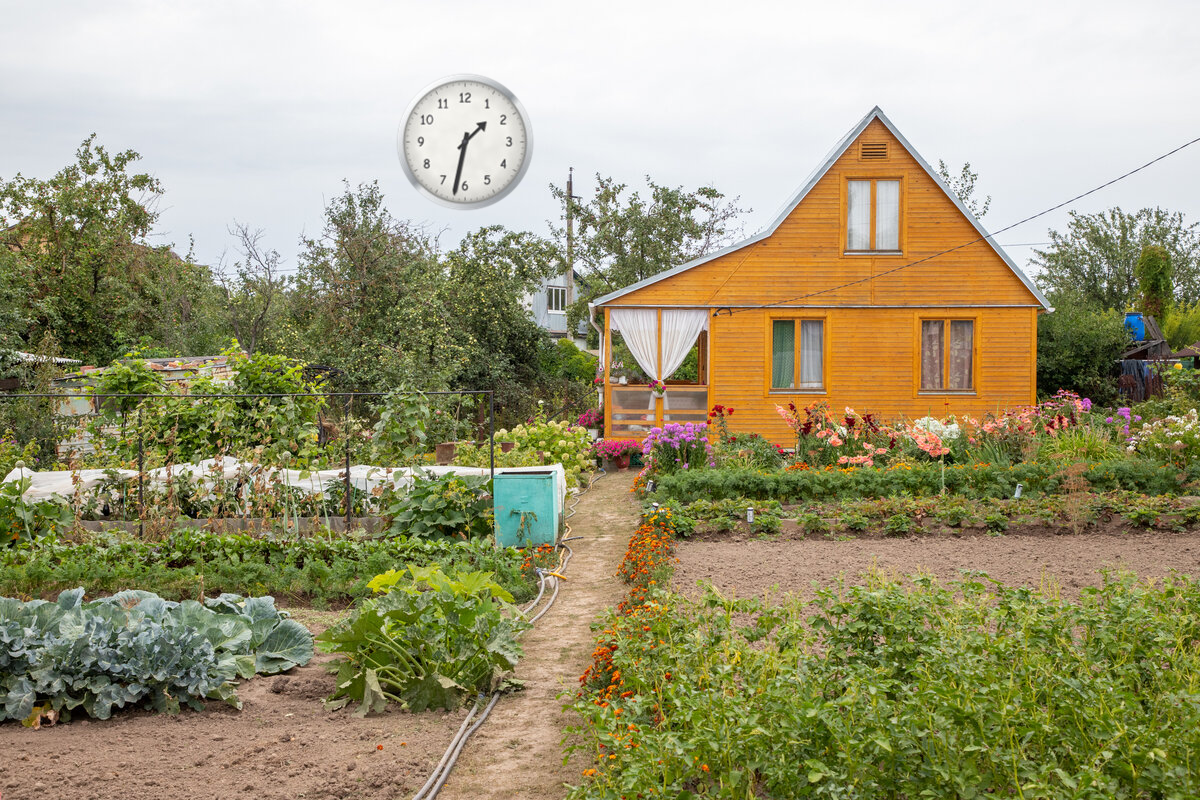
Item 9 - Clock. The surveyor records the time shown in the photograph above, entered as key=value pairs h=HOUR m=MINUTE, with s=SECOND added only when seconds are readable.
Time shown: h=1 m=32
